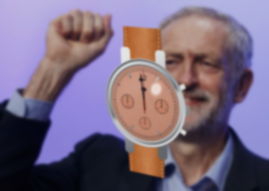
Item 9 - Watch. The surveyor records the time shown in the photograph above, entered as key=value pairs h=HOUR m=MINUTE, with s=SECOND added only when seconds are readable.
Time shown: h=11 m=59
